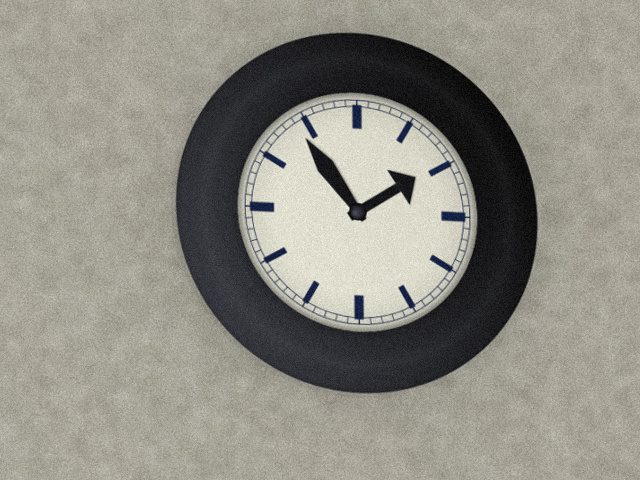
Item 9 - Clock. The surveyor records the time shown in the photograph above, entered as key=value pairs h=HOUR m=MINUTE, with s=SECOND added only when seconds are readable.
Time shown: h=1 m=54
